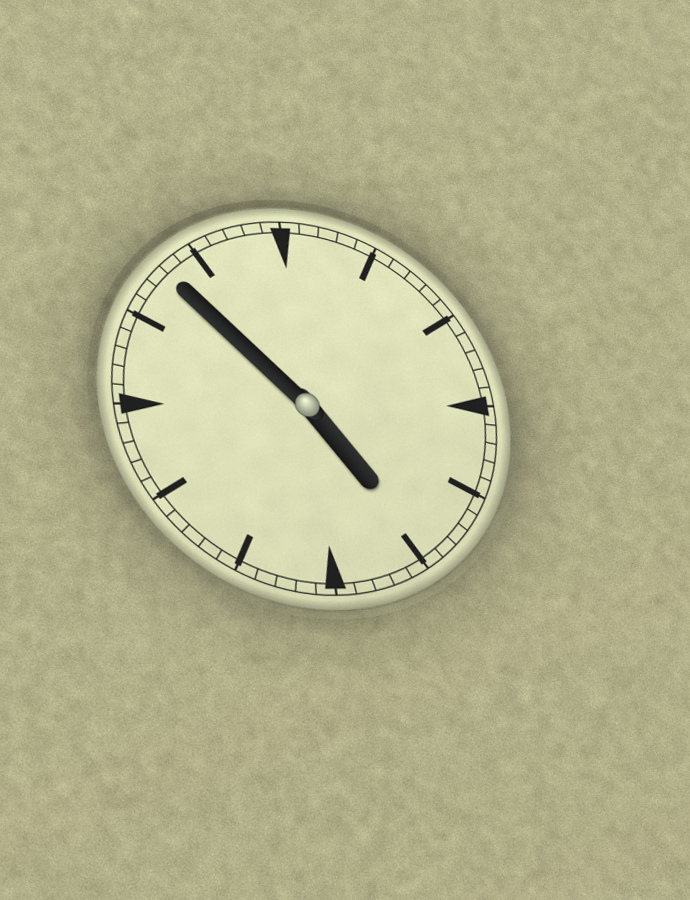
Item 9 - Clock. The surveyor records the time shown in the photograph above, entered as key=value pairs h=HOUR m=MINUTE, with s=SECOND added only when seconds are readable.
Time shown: h=4 m=53
